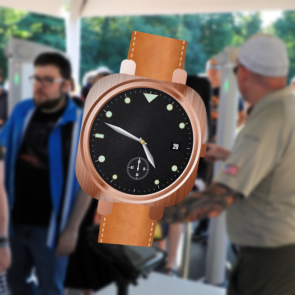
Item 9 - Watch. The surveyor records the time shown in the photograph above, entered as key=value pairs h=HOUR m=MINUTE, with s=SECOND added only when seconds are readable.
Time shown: h=4 m=48
